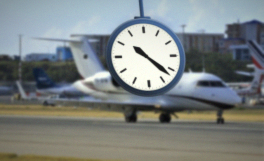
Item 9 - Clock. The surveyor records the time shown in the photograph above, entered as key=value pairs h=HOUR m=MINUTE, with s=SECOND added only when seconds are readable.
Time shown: h=10 m=22
